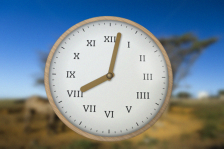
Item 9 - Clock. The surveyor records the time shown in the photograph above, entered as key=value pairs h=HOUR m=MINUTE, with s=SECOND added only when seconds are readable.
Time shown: h=8 m=2
